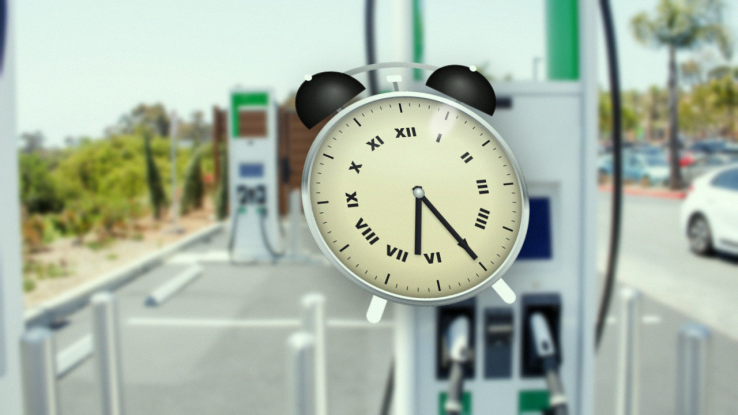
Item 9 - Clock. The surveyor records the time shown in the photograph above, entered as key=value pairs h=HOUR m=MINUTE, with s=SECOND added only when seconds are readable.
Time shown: h=6 m=25
